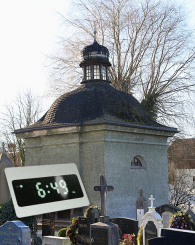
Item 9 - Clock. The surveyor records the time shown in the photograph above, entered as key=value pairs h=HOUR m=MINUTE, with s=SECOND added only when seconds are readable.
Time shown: h=6 m=49
